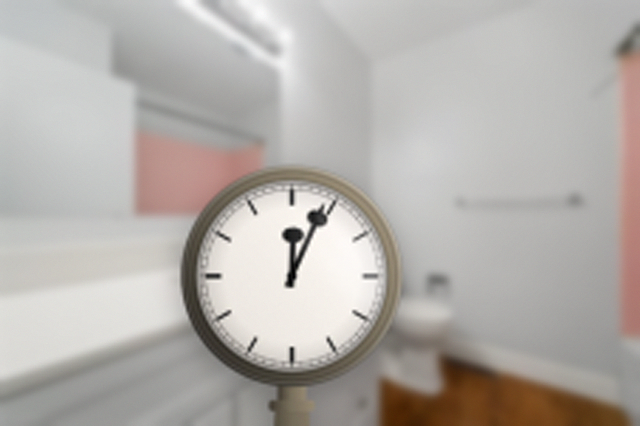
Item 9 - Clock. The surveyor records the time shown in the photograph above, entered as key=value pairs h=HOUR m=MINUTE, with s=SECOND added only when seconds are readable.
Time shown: h=12 m=4
